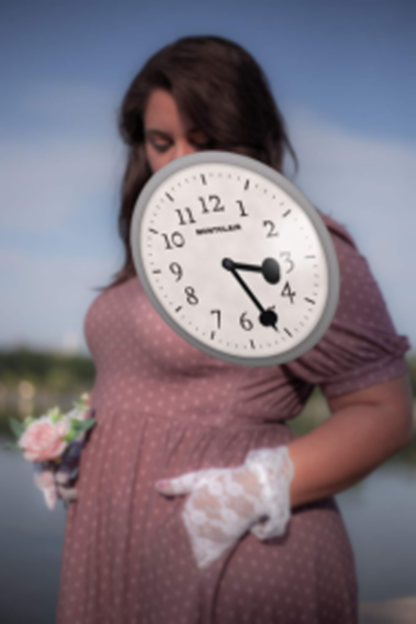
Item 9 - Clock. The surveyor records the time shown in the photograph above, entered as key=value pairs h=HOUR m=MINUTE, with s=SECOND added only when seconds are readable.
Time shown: h=3 m=26
